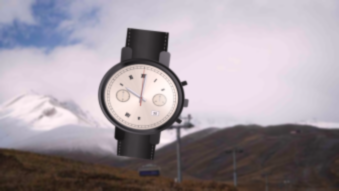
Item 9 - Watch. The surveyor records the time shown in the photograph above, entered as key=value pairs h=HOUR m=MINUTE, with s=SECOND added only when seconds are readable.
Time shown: h=10 m=1
